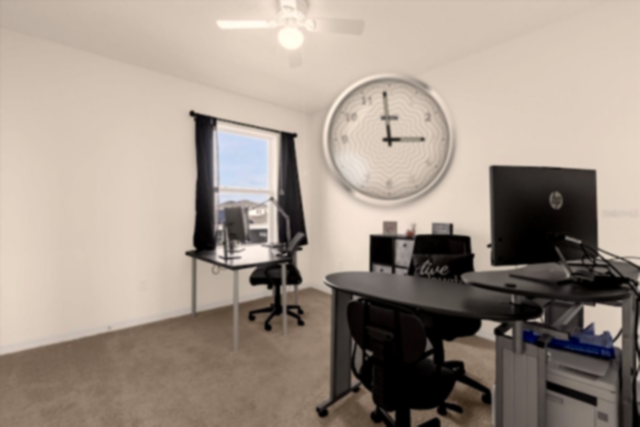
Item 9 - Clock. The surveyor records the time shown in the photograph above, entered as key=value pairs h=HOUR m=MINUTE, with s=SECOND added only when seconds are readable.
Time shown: h=2 m=59
